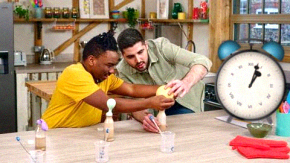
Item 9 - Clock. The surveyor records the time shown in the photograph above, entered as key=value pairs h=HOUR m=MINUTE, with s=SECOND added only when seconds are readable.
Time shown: h=1 m=3
